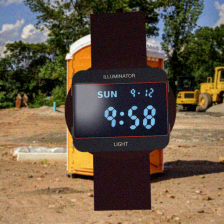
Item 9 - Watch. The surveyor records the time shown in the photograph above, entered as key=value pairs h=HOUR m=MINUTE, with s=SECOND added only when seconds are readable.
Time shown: h=9 m=58
